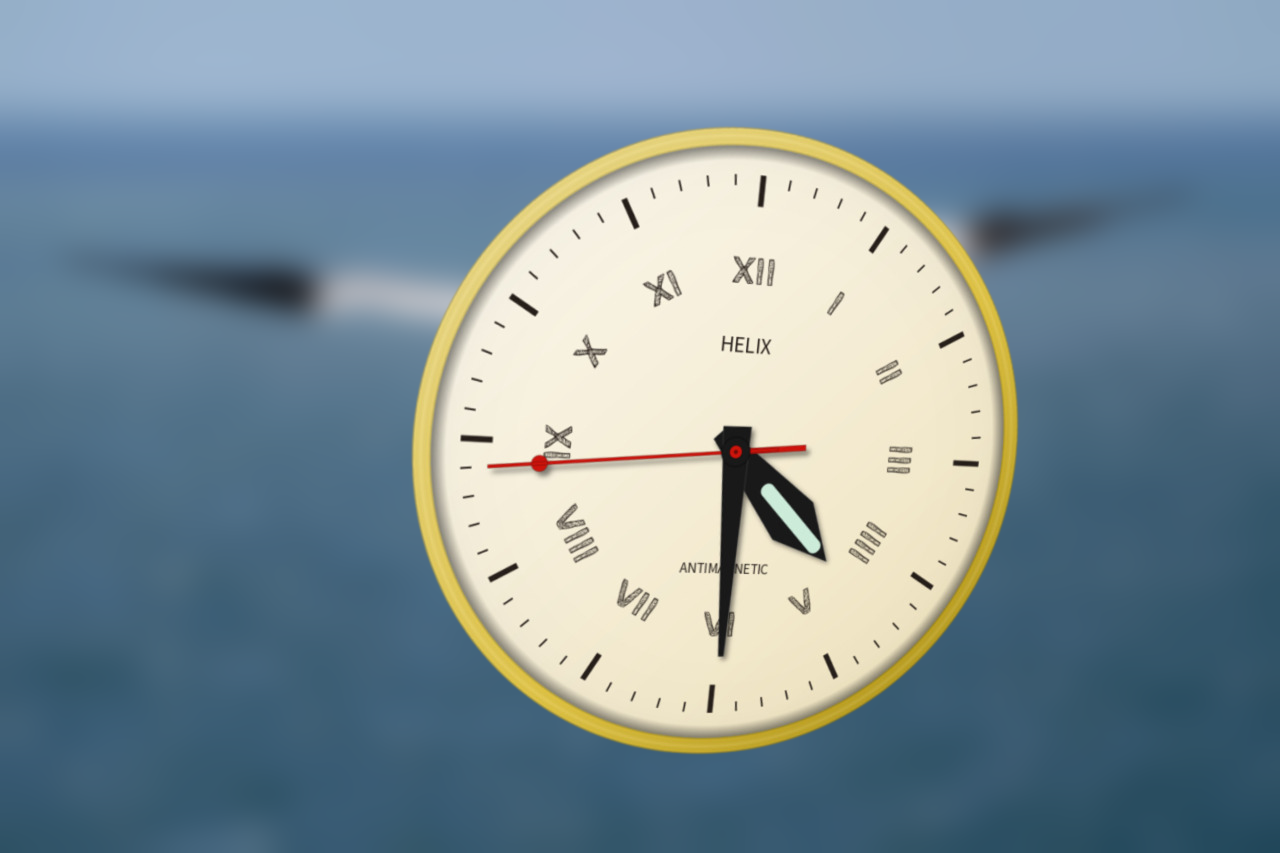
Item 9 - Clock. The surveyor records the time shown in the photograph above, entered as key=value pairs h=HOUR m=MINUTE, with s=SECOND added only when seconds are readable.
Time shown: h=4 m=29 s=44
